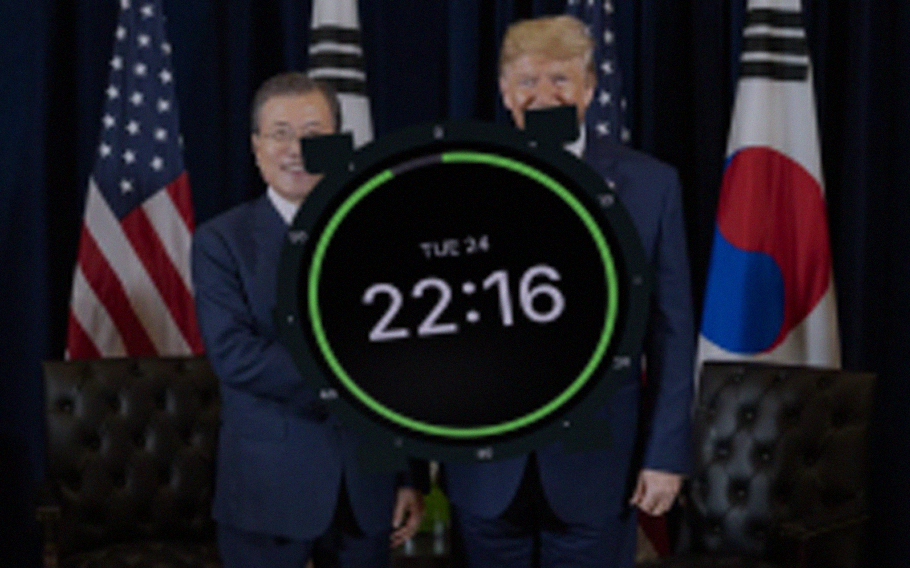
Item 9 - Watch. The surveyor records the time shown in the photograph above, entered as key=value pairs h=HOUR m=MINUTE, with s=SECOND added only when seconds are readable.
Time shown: h=22 m=16
